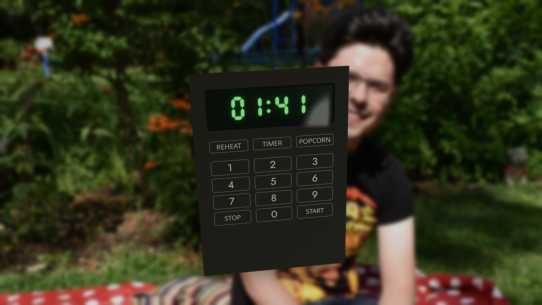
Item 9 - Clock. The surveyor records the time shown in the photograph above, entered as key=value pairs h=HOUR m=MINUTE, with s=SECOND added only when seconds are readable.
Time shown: h=1 m=41
